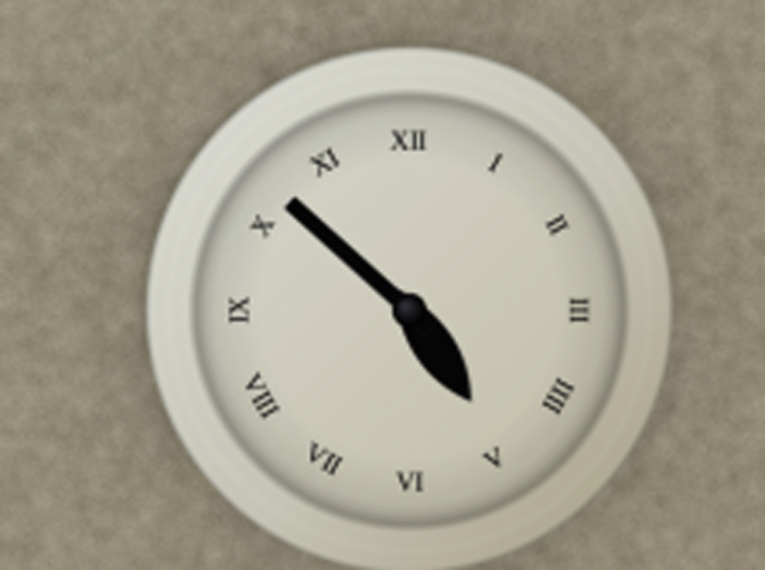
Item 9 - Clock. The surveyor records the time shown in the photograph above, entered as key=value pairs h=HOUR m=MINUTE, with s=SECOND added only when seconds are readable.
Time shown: h=4 m=52
